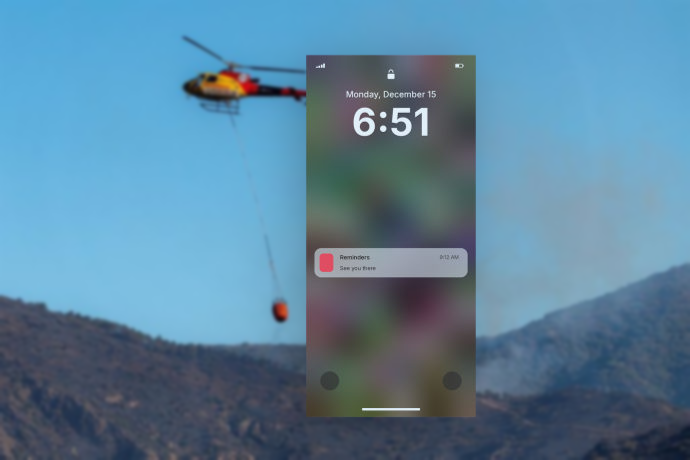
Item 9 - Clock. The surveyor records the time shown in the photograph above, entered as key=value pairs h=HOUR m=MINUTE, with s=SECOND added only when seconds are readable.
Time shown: h=6 m=51
